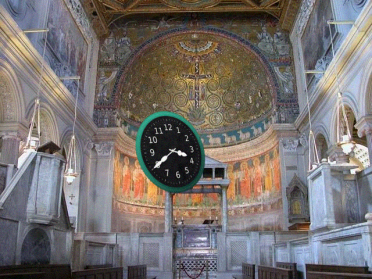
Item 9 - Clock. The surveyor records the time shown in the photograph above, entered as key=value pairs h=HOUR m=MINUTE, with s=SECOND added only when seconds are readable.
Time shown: h=3 m=40
